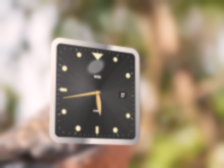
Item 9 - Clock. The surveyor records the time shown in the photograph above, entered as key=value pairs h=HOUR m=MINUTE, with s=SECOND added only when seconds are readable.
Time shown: h=5 m=43
